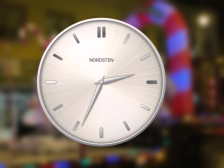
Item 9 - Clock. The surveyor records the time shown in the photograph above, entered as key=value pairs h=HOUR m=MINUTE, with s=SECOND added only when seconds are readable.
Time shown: h=2 m=34
